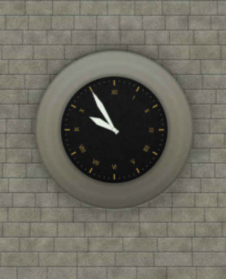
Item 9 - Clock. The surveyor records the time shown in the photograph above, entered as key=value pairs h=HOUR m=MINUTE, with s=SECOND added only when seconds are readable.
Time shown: h=9 m=55
